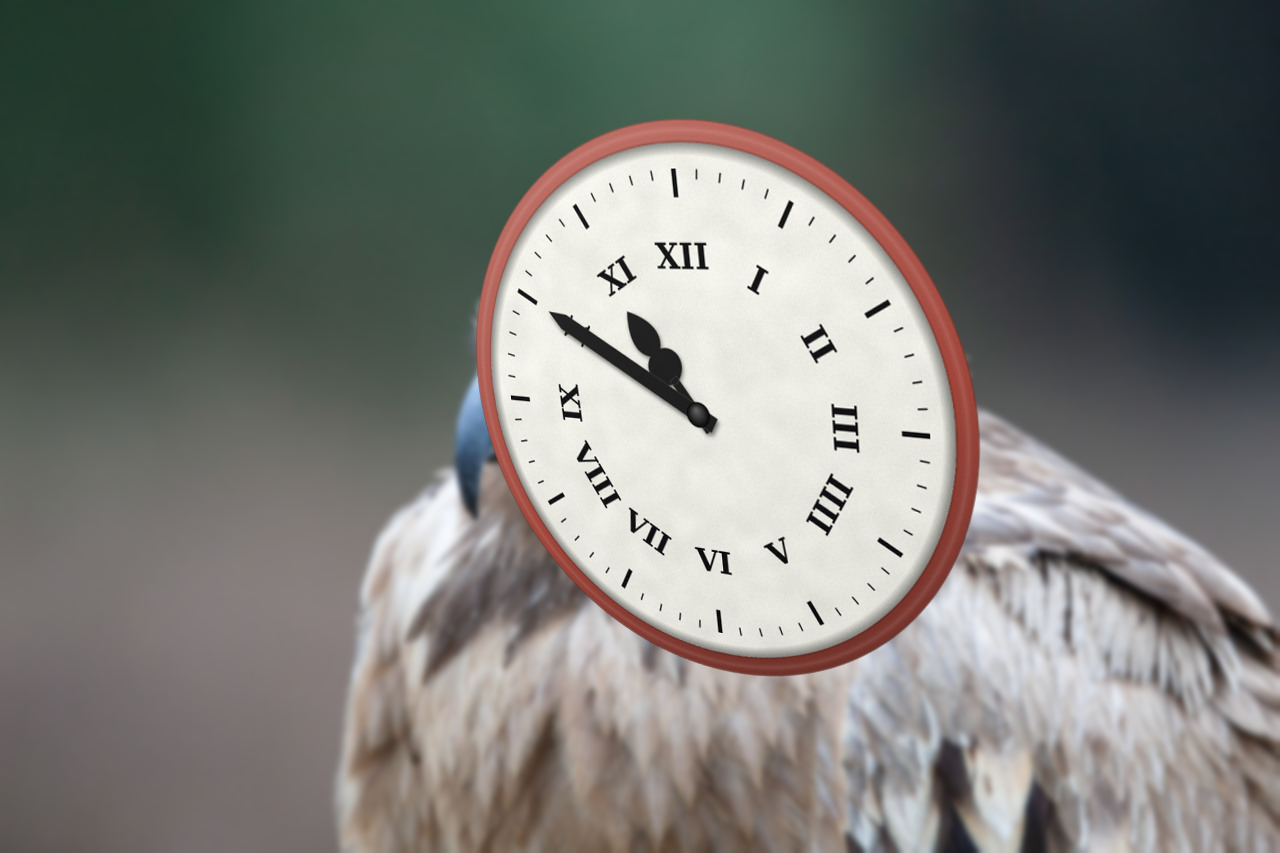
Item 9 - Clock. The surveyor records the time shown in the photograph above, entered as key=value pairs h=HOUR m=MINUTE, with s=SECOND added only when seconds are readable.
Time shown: h=10 m=50
